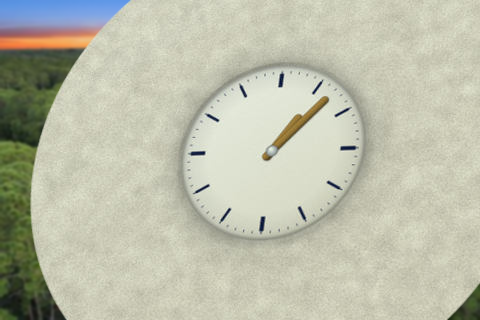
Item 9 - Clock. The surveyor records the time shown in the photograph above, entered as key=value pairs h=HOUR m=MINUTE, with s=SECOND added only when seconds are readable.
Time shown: h=1 m=7
